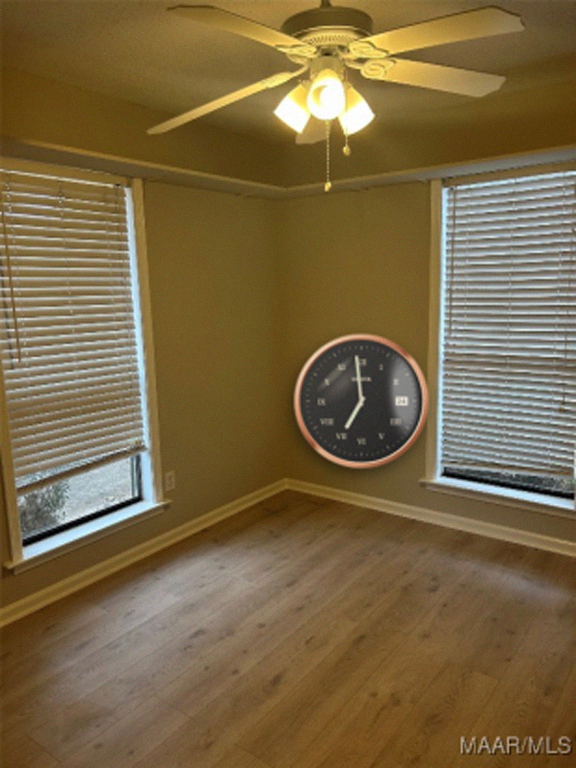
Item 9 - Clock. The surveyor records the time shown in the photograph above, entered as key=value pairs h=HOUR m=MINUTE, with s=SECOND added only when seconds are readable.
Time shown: h=6 m=59
